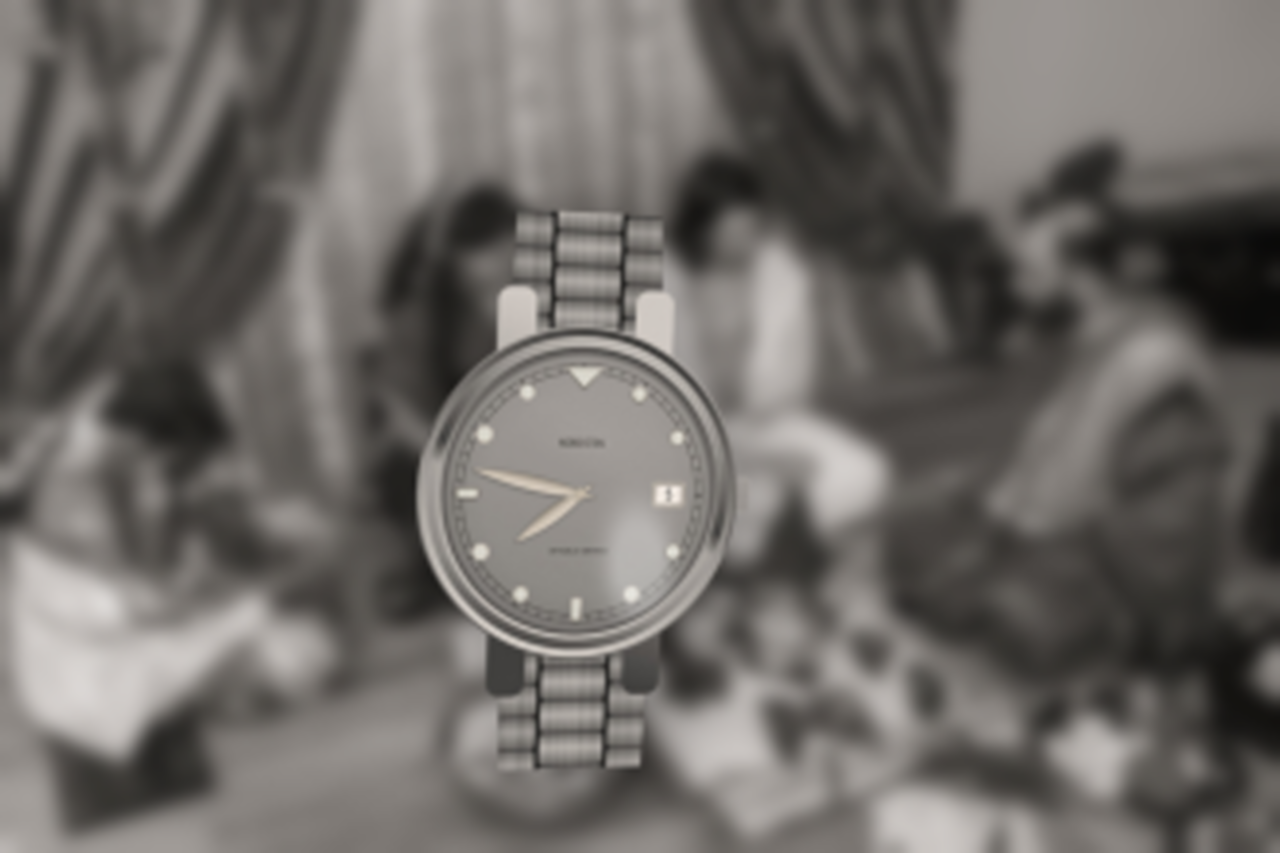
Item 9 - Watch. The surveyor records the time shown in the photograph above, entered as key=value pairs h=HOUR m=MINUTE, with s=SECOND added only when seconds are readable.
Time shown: h=7 m=47
